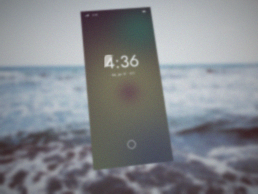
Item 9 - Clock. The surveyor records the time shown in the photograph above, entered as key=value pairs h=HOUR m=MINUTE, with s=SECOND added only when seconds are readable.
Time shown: h=4 m=36
